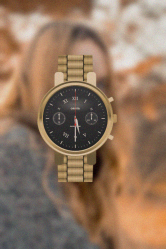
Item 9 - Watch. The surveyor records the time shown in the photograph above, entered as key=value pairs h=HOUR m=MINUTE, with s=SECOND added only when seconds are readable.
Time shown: h=5 m=30
